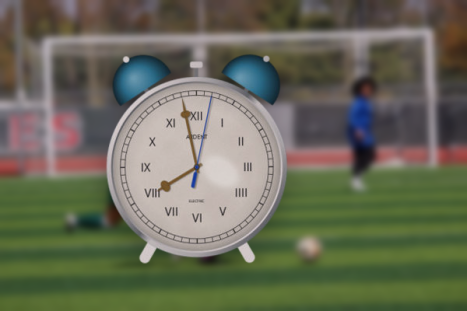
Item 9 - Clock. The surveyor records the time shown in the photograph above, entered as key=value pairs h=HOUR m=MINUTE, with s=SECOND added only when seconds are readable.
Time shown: h=7 m=58 s=2
